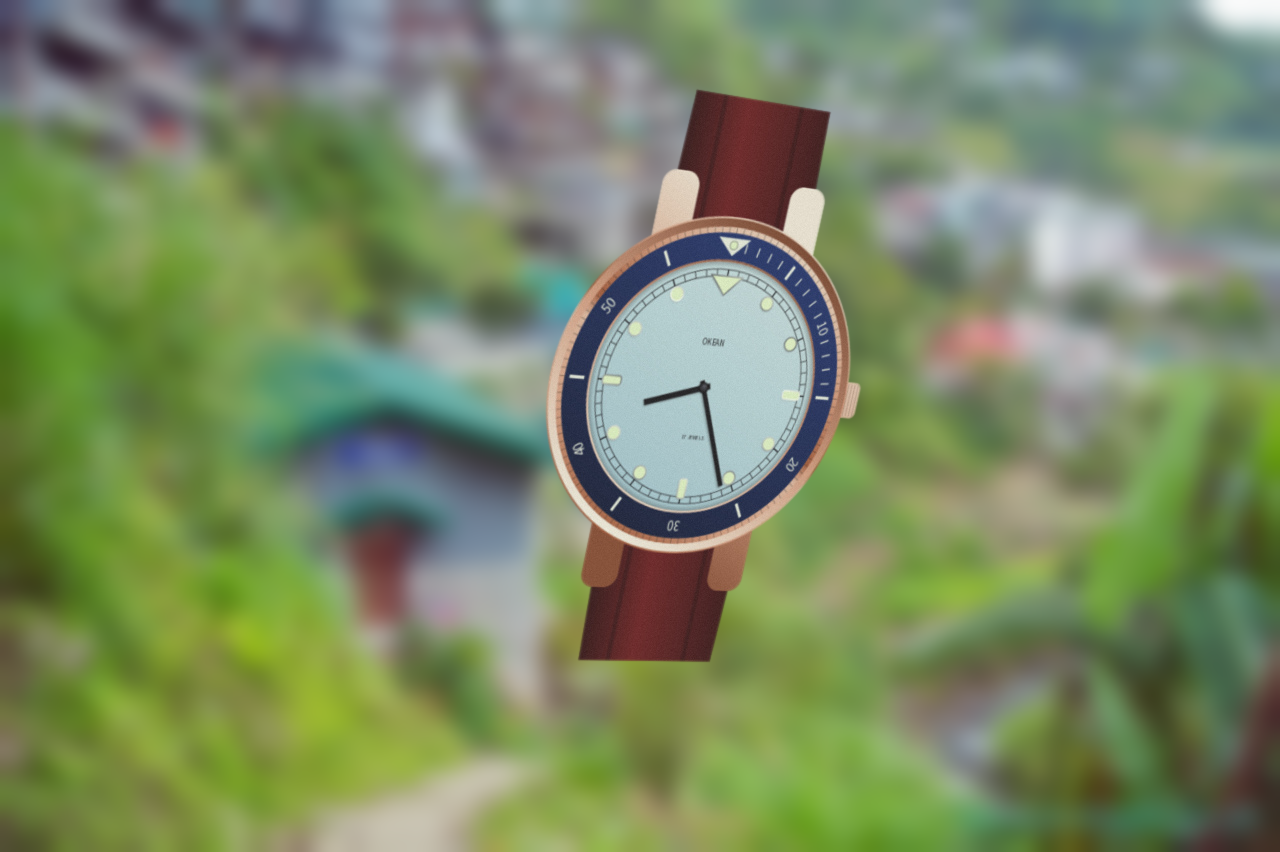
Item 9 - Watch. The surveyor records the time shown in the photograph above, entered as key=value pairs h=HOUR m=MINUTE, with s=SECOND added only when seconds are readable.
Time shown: h=8 m=26
